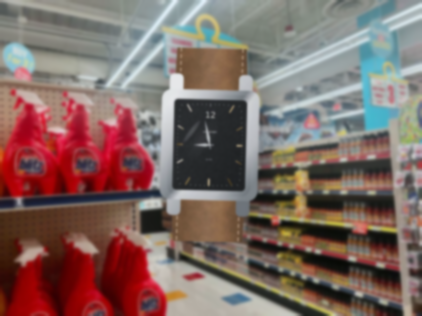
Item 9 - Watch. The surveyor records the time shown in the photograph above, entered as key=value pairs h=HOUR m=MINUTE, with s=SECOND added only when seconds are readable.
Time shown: h=8 m=58
